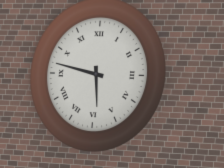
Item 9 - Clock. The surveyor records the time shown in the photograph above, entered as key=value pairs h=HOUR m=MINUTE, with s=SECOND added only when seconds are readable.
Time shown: h=5 m=47
